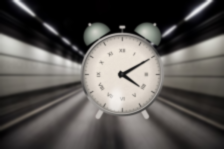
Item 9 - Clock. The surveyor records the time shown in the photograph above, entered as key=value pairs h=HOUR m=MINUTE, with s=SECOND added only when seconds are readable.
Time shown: h=4 m=10
